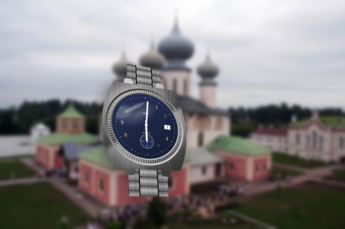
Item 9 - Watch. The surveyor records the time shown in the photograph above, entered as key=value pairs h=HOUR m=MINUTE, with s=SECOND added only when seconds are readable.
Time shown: h=6 m=1
